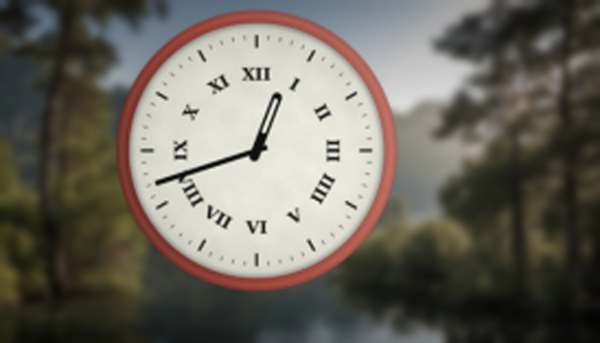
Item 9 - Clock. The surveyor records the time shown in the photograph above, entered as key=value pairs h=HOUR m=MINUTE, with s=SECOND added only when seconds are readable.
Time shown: h=12 m=42
